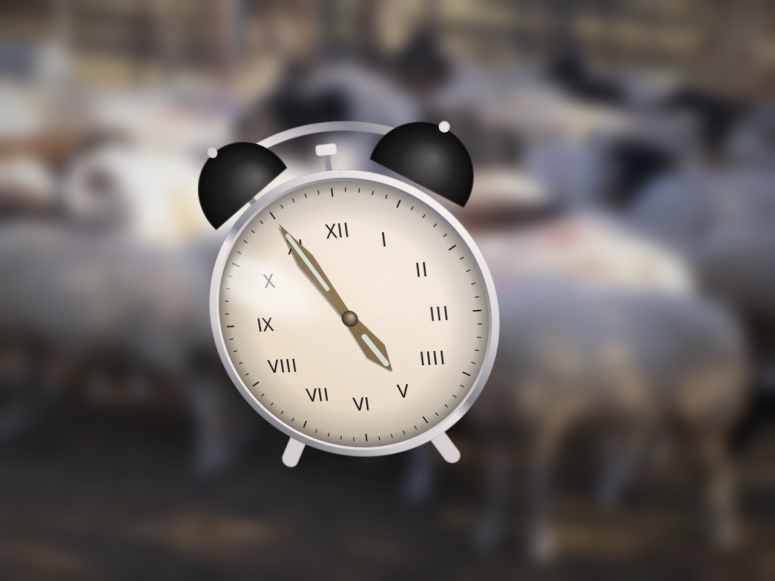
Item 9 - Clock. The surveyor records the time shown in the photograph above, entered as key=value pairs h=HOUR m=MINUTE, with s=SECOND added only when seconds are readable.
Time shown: h=4 m=55
